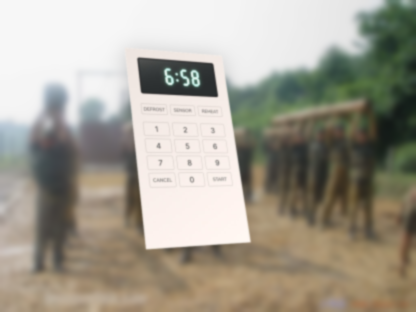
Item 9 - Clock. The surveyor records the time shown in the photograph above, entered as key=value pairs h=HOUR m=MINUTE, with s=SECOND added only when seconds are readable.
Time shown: h=6 m=58
